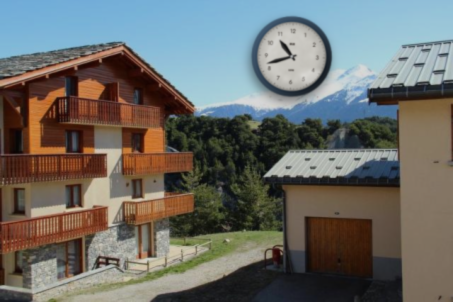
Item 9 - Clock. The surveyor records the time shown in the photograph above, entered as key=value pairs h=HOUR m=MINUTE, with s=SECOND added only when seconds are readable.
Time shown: h=10 m=42
